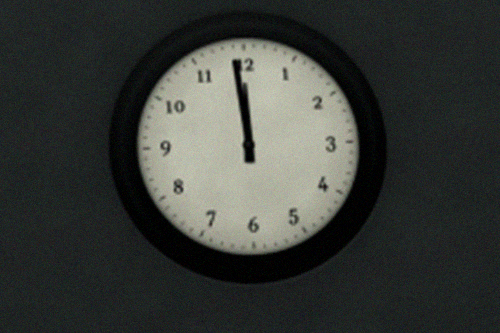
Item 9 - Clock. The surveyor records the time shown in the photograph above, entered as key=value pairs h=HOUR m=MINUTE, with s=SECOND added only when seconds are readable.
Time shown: h=11 m=59
